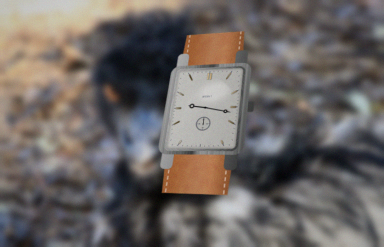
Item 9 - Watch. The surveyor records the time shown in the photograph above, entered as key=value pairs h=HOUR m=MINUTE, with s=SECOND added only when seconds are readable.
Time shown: h=9 m=17
